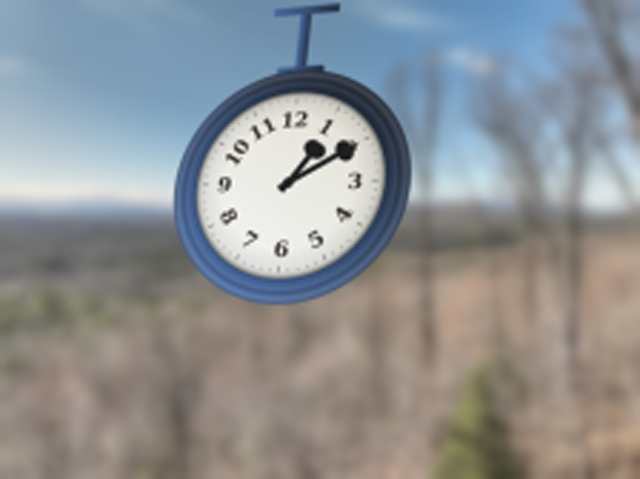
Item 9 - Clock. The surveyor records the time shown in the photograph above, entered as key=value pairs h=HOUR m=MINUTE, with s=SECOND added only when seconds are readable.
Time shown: h=1 m=10
